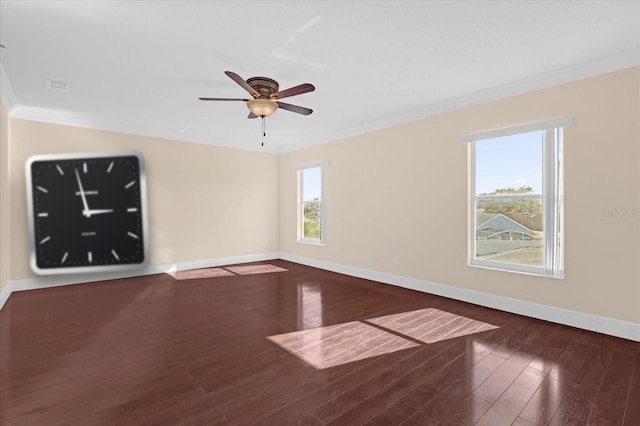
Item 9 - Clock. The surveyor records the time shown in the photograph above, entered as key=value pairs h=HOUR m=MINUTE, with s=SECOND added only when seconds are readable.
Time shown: h=2 m=58
